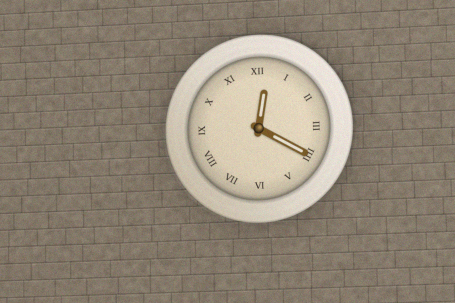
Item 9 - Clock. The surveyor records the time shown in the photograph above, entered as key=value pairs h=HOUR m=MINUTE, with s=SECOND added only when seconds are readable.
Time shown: h=12 m=20
